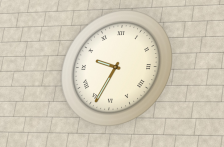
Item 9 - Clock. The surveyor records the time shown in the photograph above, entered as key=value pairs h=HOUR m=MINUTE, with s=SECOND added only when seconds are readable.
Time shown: h=9 m=34
